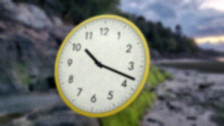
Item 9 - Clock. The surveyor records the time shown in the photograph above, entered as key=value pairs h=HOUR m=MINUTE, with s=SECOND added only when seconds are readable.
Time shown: h=10 m=18
